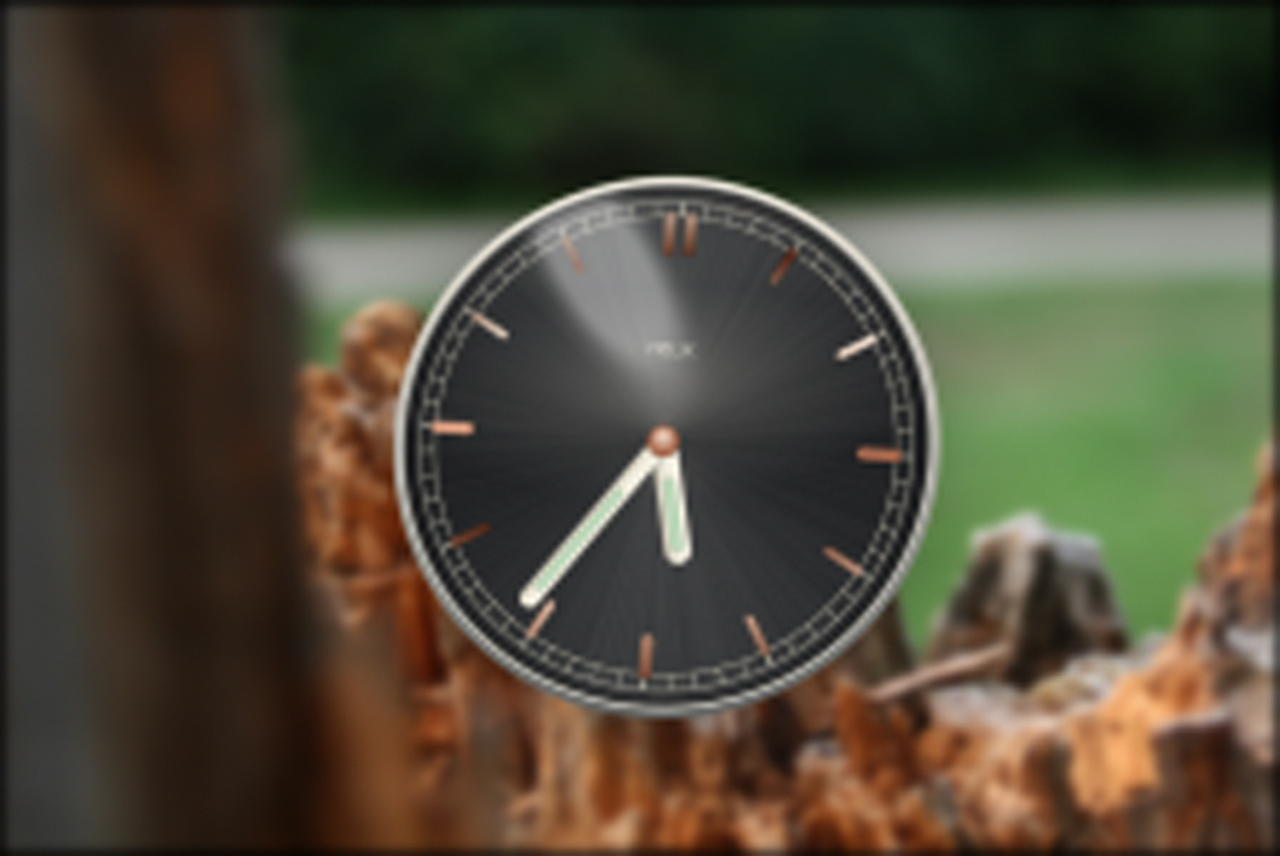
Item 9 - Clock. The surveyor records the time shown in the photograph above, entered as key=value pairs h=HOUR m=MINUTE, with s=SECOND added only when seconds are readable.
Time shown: h=5 m=36
